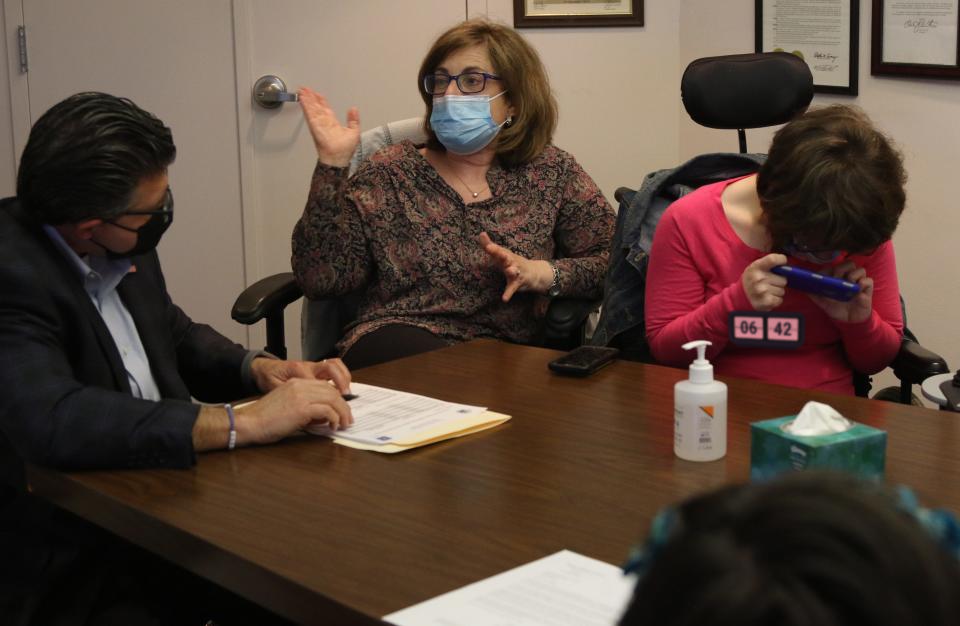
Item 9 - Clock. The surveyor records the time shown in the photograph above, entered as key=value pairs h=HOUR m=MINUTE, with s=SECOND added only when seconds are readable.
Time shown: h=6 m=42
